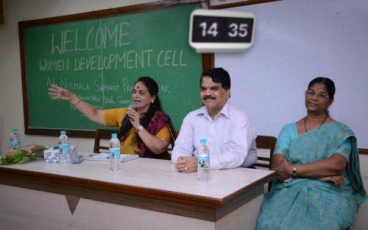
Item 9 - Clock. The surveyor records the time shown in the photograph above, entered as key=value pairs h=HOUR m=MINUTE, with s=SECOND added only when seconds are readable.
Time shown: h=14 m=35
